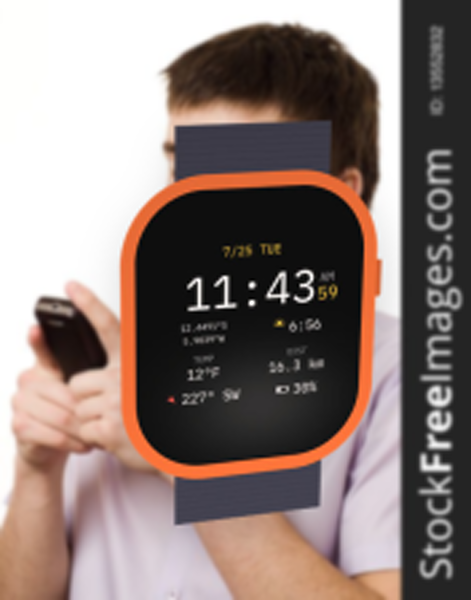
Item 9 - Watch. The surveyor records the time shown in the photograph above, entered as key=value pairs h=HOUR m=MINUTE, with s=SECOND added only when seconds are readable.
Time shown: h=11 m=43
